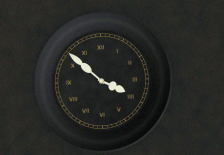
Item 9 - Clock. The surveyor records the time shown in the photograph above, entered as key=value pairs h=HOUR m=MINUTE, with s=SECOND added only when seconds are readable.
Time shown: h=3 m=52
